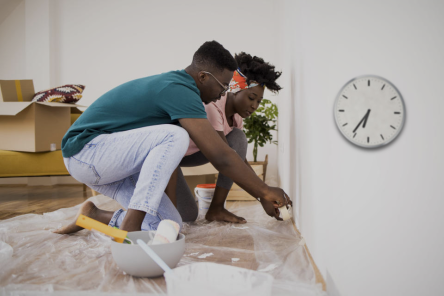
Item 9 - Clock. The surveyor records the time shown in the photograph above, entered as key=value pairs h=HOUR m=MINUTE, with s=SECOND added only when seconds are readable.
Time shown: h=6 m=36
